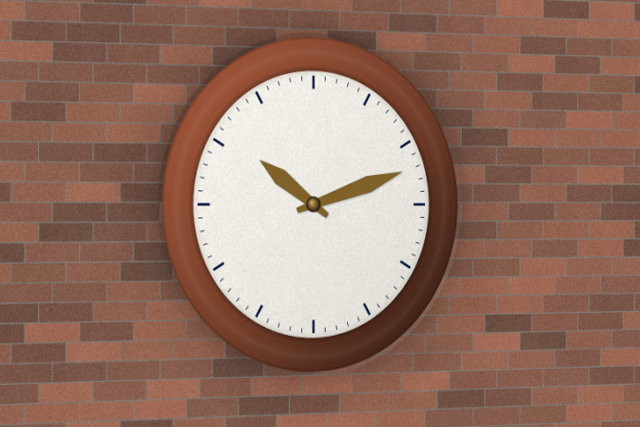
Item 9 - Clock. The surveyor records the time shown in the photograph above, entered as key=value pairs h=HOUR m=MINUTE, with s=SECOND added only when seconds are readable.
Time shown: h=10 m=12
